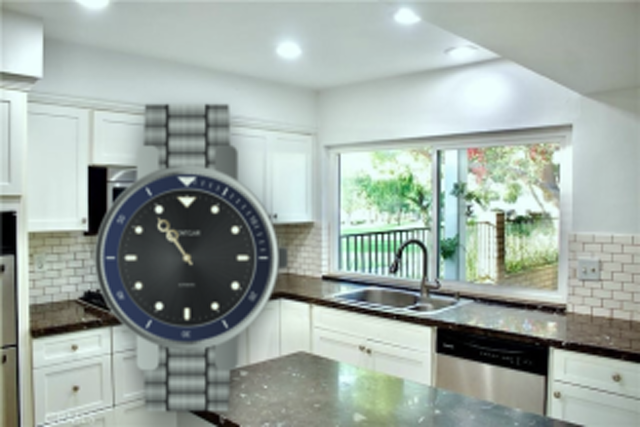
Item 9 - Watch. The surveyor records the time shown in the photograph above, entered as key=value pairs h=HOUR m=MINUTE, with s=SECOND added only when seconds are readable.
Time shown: h=10 m=54
